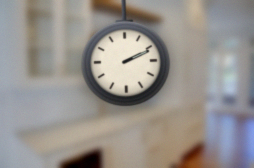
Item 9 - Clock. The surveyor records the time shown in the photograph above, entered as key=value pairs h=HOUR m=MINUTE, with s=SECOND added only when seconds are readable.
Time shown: h=2 m=11
